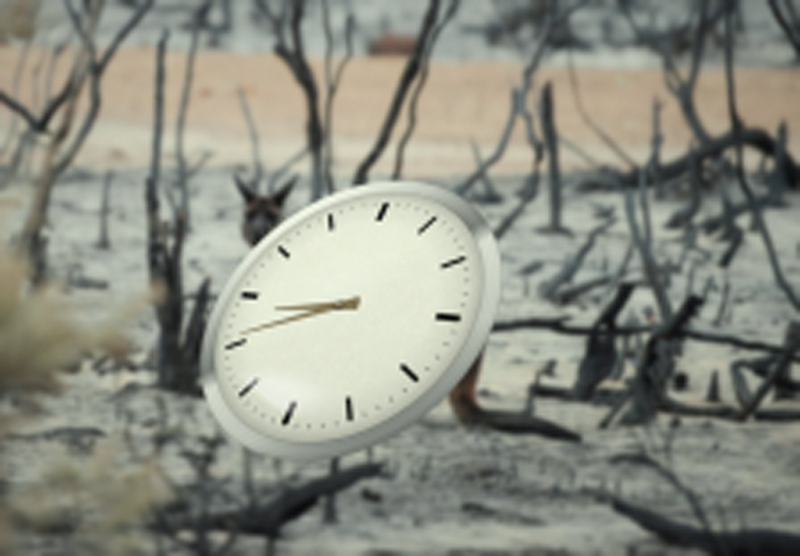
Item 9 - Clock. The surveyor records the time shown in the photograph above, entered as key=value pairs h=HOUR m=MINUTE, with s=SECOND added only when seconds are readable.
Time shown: h=8 m=41
